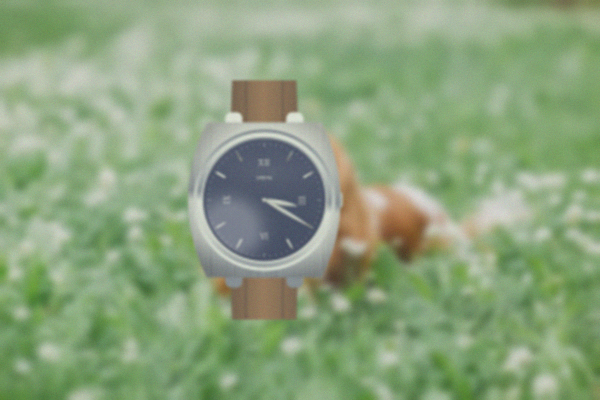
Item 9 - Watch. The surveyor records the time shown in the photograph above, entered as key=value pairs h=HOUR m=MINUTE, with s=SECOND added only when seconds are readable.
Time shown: h=3 m=20
